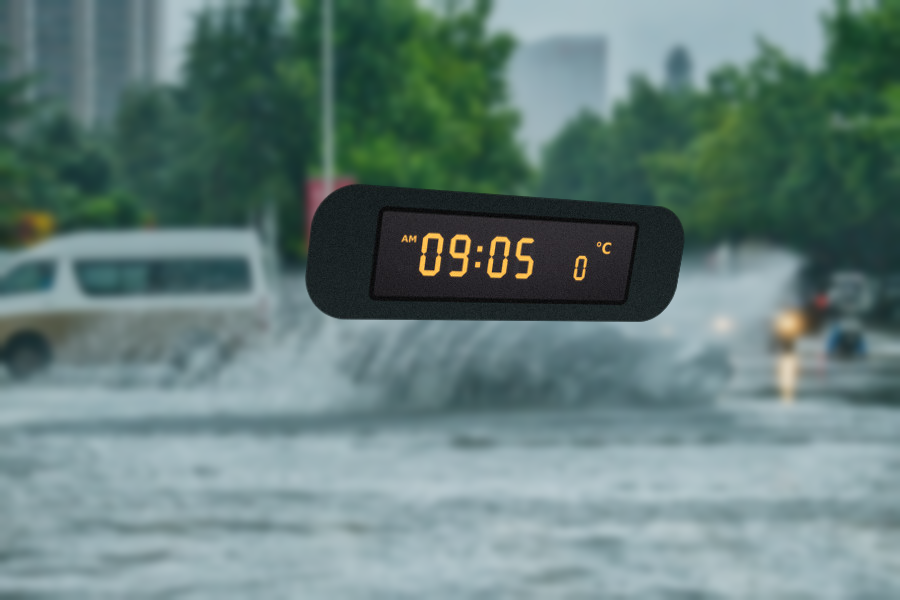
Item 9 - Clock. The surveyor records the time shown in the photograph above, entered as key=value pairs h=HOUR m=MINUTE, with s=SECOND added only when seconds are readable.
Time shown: h=9 m=5
